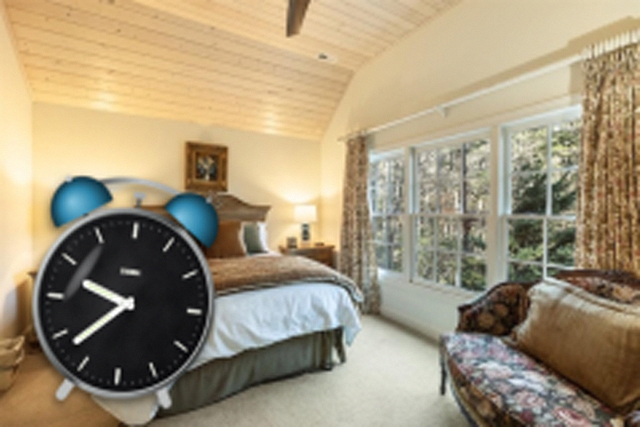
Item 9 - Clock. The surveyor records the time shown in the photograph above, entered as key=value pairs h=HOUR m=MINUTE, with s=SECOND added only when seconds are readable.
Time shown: h=9 m=38
